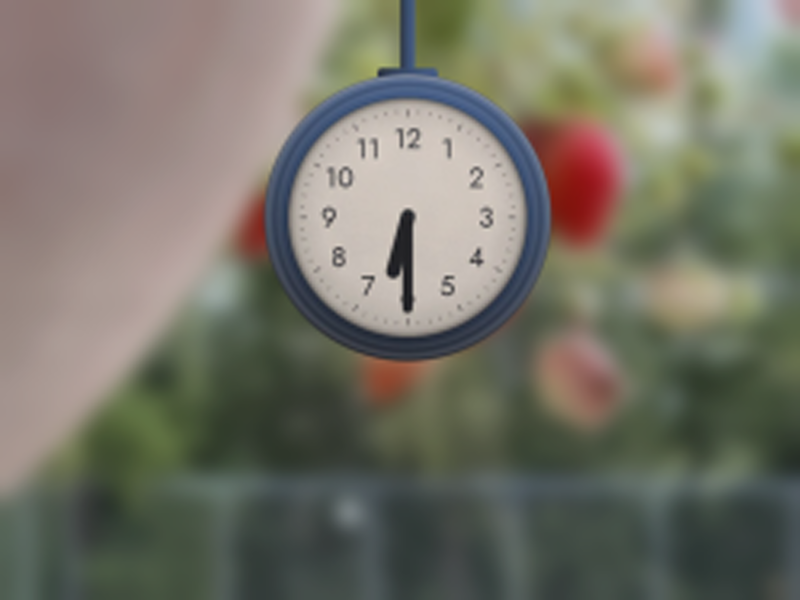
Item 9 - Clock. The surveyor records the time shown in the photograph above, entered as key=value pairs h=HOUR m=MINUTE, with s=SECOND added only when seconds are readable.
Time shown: h=6 m=30
